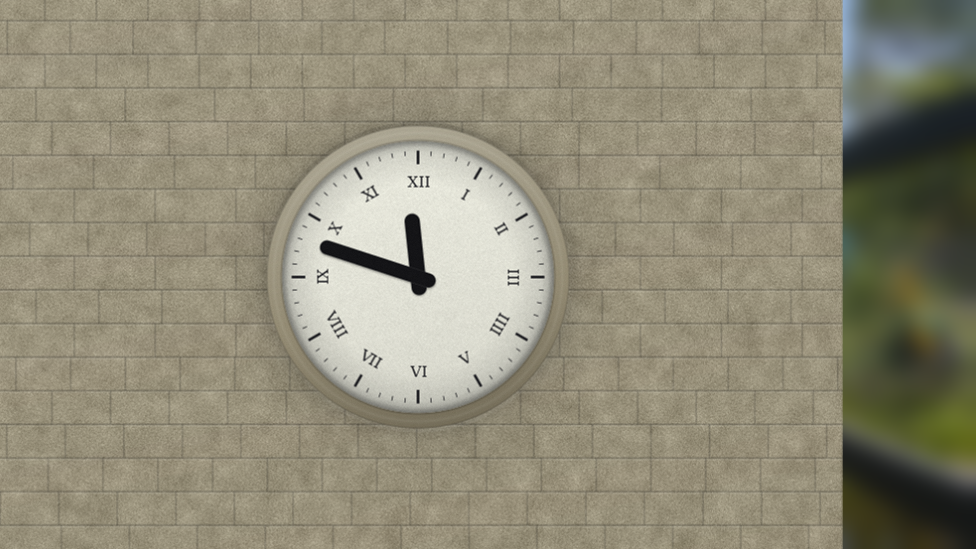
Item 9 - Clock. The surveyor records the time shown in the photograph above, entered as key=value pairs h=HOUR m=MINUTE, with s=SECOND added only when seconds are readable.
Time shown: h=11 m=48
